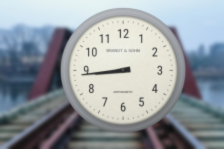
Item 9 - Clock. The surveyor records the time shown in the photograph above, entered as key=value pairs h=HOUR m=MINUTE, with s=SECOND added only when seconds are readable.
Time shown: h=8 m=44
